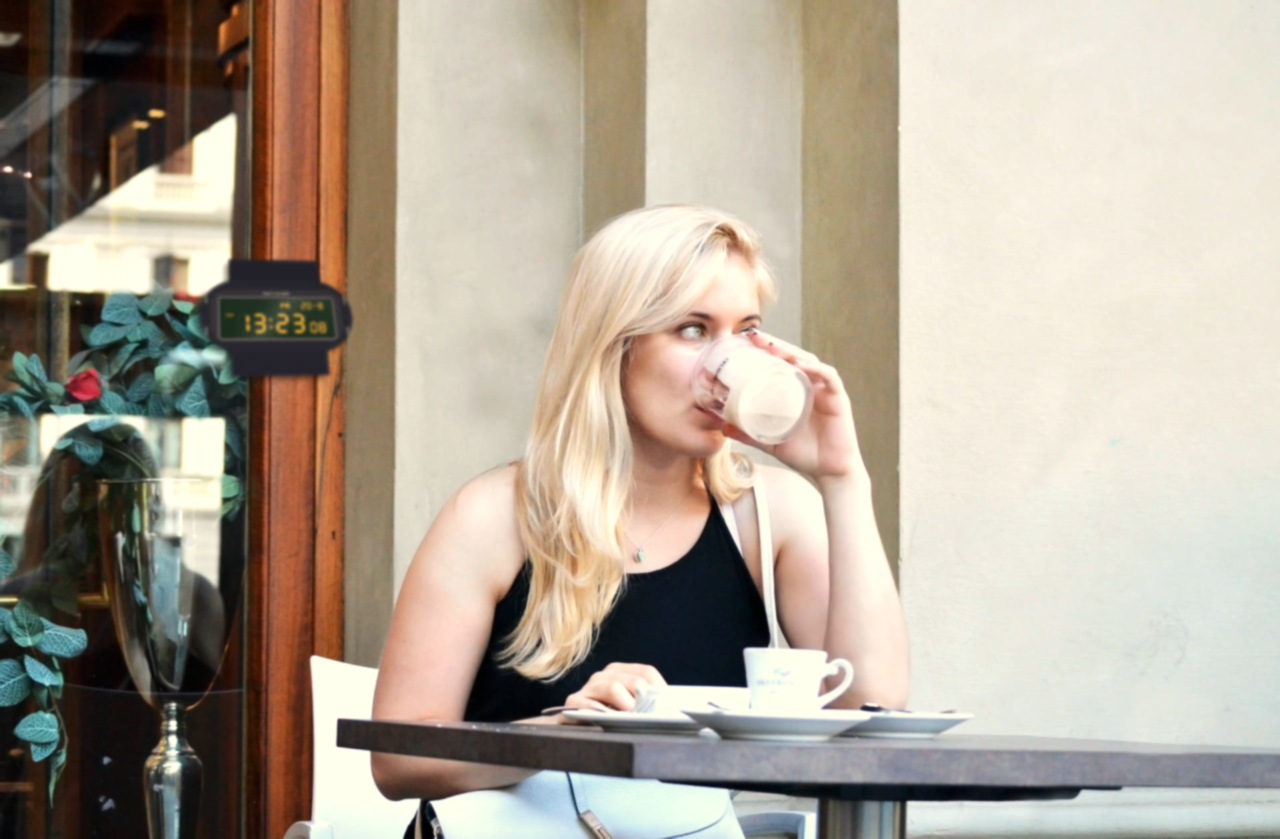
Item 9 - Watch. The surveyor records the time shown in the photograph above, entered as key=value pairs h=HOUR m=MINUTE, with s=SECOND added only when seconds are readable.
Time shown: h=13 m=23
